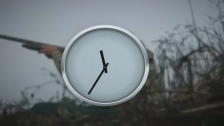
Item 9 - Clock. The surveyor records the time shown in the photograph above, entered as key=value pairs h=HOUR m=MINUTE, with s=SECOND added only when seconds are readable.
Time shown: h=11 m=35
